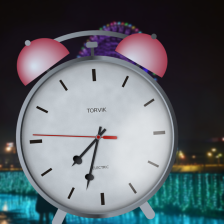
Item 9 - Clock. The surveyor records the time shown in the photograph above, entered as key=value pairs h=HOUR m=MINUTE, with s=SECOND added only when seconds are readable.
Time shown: h=7 m=32 s=46
